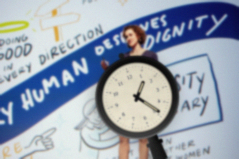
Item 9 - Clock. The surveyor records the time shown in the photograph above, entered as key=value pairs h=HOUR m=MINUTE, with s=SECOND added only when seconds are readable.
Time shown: h=1 m=24
